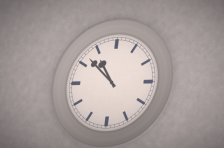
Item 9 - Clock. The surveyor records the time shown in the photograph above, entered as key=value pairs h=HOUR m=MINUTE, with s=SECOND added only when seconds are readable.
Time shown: h=10 m=52
